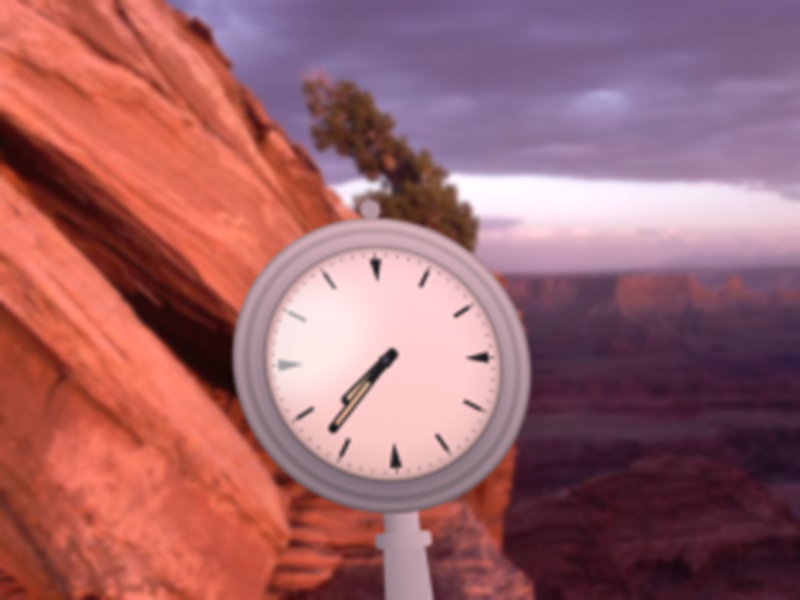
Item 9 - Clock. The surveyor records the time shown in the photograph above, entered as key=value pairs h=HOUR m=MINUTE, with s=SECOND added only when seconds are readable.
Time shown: h=7 m=37
